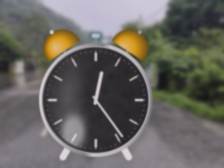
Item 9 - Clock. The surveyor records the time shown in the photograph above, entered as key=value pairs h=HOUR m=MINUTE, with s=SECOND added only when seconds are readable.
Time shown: h=12 m=24
